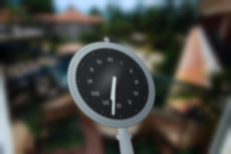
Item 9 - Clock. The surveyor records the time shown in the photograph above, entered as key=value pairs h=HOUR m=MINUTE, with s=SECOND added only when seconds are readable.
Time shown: h=6 m=32
